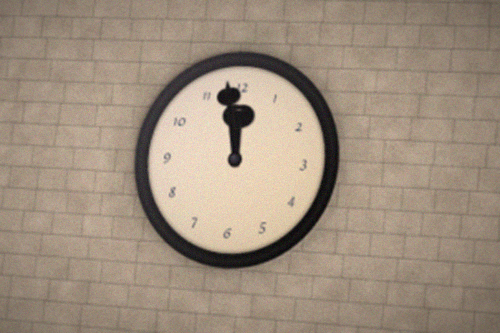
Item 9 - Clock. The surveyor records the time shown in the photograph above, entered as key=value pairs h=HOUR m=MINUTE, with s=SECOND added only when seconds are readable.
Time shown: h=11 m=58
